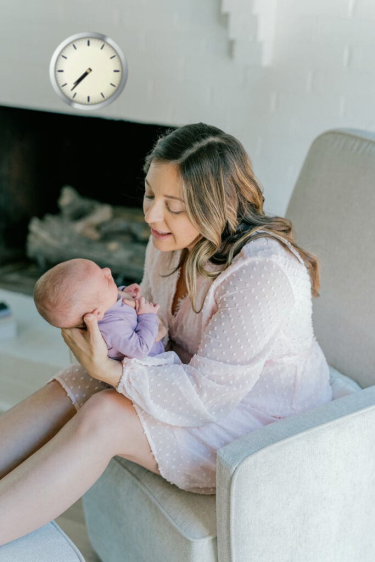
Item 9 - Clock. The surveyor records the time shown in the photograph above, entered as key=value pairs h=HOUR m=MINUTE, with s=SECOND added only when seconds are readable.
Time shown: h=7 m=37
